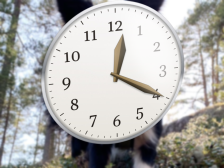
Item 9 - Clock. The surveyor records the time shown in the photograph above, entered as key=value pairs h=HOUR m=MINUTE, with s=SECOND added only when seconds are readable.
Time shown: h=12 m=20
